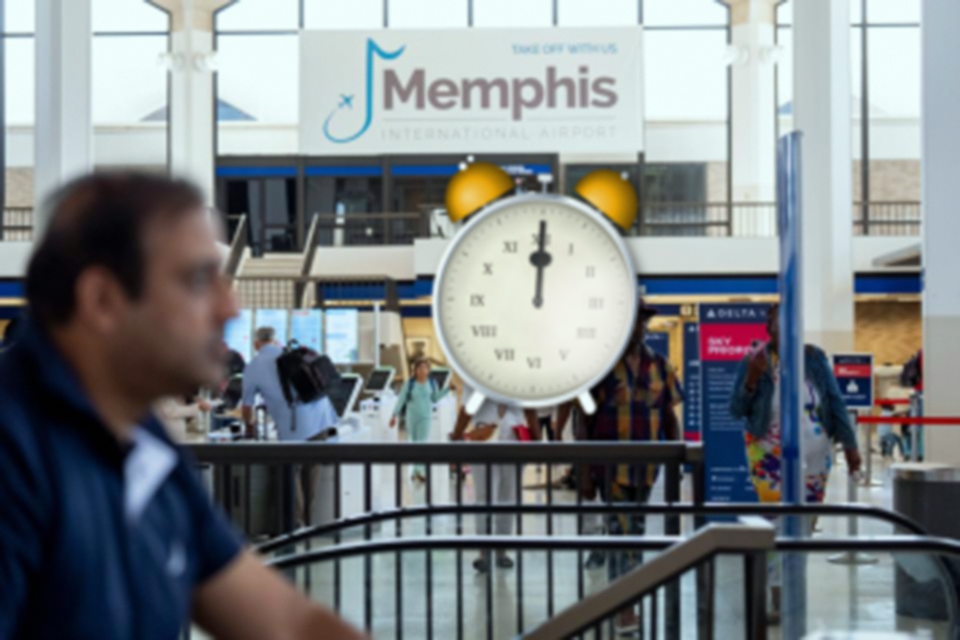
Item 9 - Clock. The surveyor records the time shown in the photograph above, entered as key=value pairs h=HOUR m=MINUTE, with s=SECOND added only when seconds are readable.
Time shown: h=12 m=0
